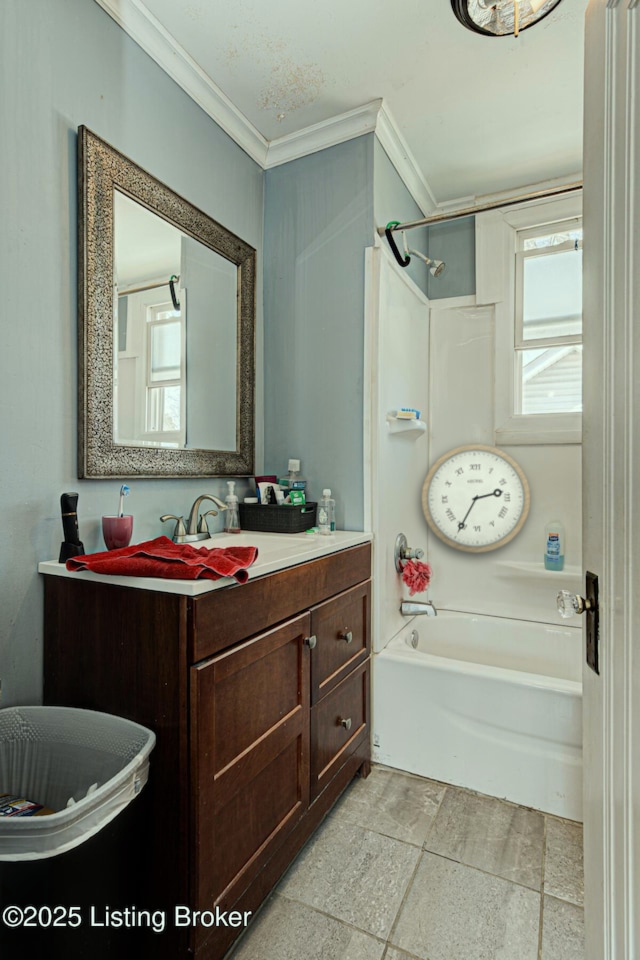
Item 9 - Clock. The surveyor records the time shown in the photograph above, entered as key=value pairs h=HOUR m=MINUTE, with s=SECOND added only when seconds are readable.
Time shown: h=2 m=35
